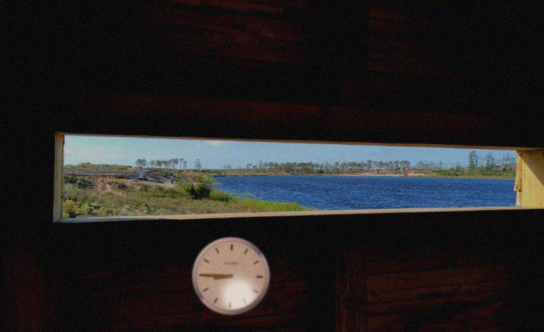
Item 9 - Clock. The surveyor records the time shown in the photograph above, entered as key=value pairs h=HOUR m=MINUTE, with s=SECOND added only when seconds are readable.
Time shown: h=8 m=45
